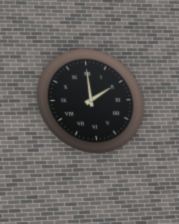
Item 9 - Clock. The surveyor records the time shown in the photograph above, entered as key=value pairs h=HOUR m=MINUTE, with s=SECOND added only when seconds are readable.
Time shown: h=2 m=0
